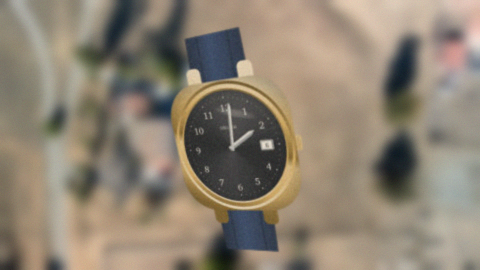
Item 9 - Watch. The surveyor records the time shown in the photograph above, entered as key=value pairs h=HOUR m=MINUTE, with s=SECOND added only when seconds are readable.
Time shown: h=2 m=1
